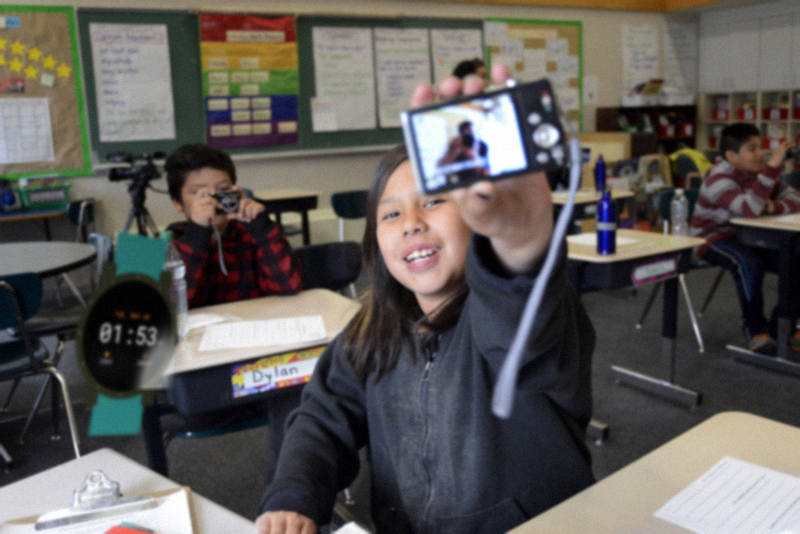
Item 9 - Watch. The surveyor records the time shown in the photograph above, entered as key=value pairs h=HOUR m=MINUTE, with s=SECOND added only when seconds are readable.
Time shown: h=1 m=53
